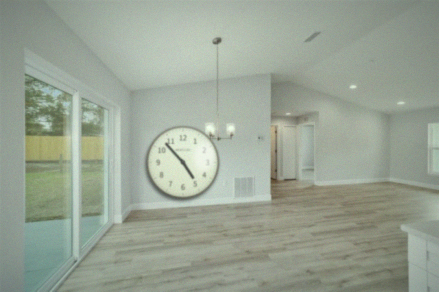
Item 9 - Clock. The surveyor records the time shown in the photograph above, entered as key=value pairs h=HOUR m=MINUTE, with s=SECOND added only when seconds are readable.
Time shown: h=4 m=53
